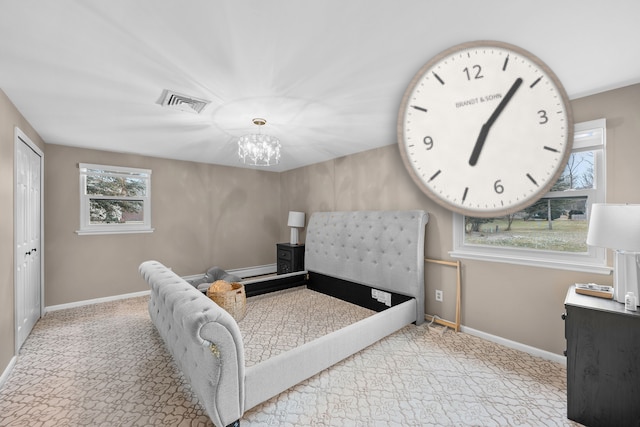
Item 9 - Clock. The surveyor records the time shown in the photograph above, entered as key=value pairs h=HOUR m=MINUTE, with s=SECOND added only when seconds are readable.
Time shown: h=7 m=8
